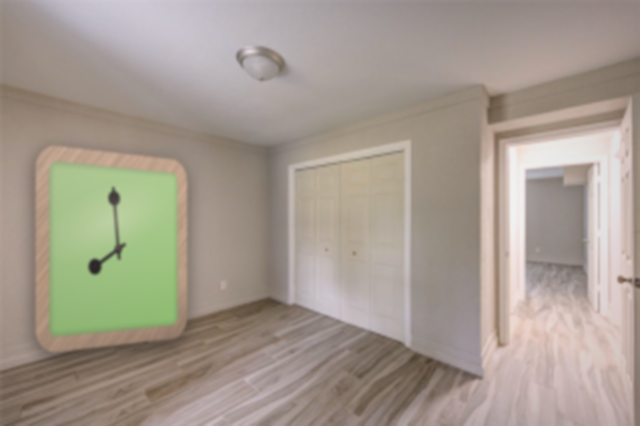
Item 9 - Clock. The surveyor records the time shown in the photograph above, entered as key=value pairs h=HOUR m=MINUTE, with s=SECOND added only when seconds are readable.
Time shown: h=7 m=59
